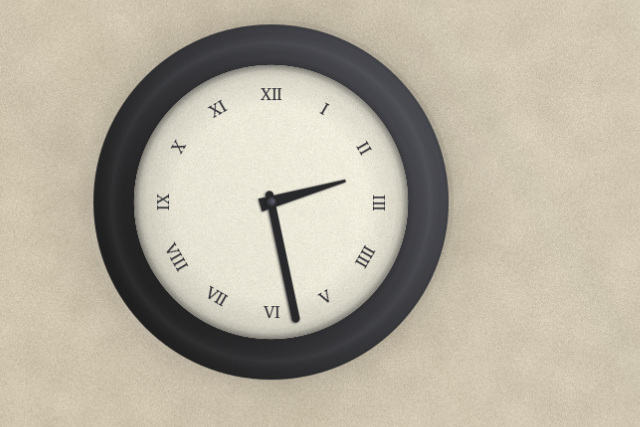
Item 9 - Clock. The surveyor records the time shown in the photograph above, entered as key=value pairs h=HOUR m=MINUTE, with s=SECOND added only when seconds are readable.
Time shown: h=2 m=28
